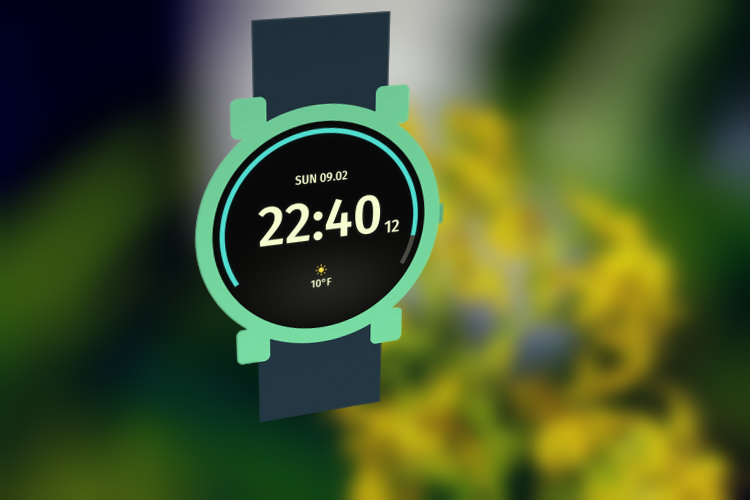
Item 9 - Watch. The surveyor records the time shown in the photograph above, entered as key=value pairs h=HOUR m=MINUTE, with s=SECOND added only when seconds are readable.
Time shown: h=22 m=40 s=12
